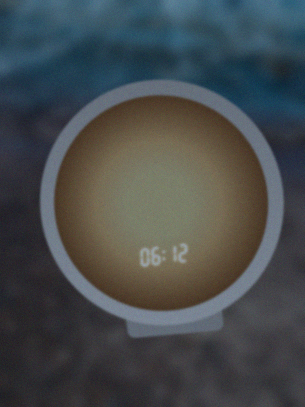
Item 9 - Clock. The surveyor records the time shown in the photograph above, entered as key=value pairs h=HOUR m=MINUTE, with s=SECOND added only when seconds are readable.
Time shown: h=6 m=12
